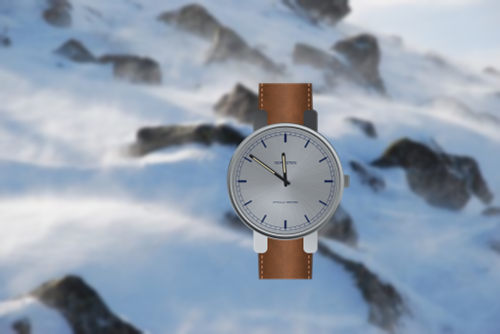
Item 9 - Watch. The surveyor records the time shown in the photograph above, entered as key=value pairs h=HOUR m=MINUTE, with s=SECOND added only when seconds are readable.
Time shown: h=11 m=51
